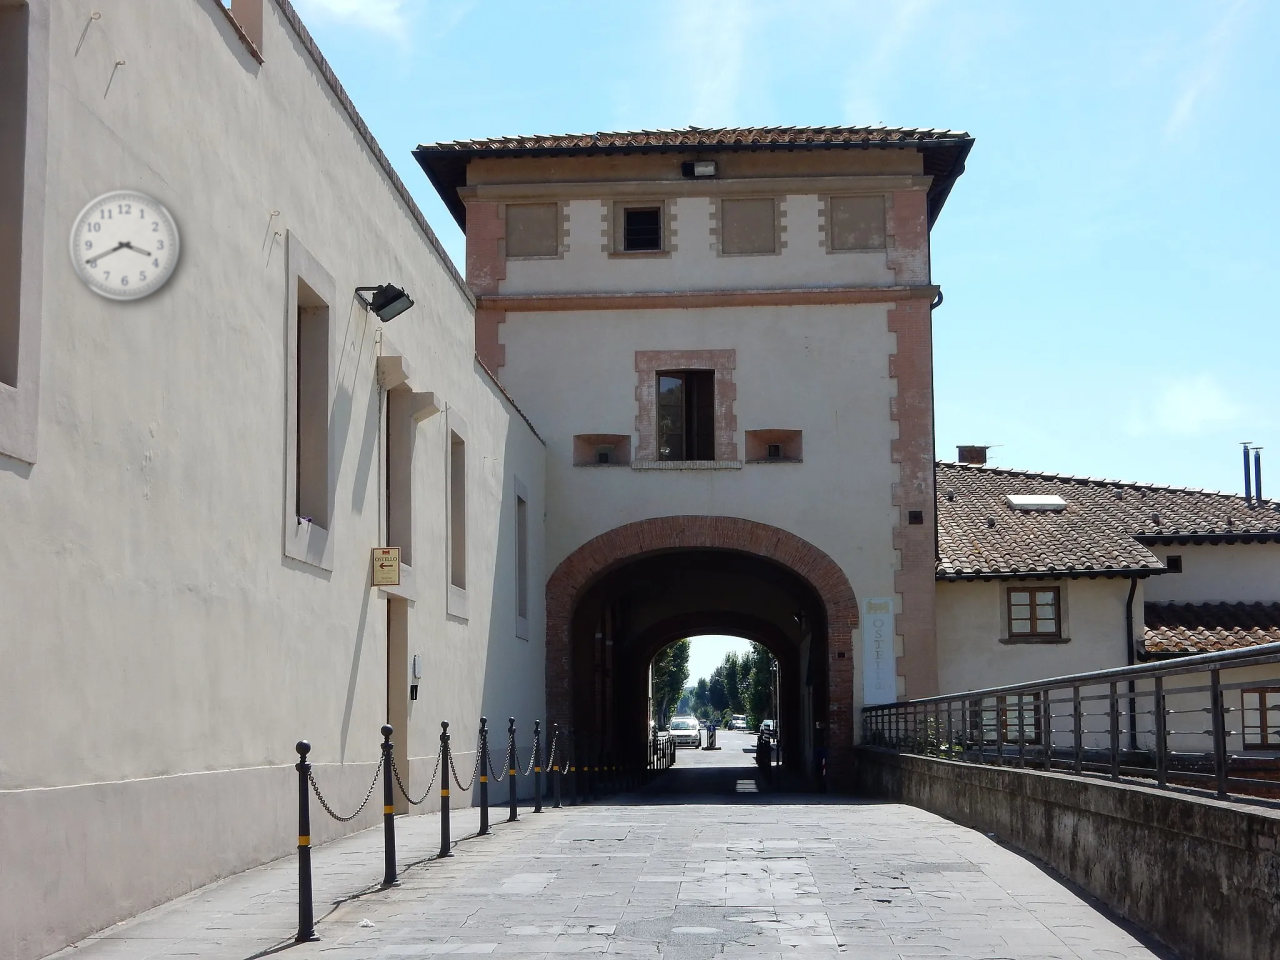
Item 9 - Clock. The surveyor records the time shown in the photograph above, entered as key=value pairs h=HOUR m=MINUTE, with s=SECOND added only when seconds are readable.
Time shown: h=3 m=41
